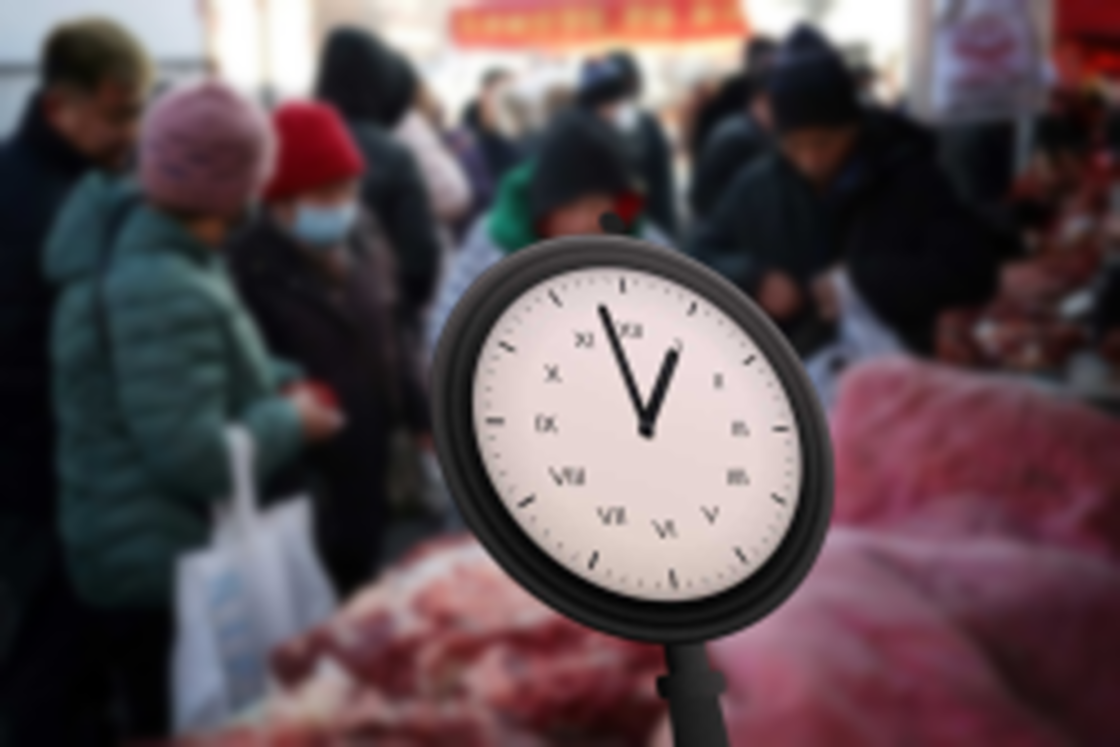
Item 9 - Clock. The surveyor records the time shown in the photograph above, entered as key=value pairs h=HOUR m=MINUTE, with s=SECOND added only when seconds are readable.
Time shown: h=12 m=58
